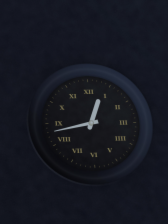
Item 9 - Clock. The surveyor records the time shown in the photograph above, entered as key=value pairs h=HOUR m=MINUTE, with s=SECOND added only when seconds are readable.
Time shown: h=12 m=43
